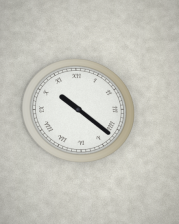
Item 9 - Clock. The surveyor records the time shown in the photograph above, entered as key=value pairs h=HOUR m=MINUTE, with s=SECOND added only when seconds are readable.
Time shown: h=10 m=22
